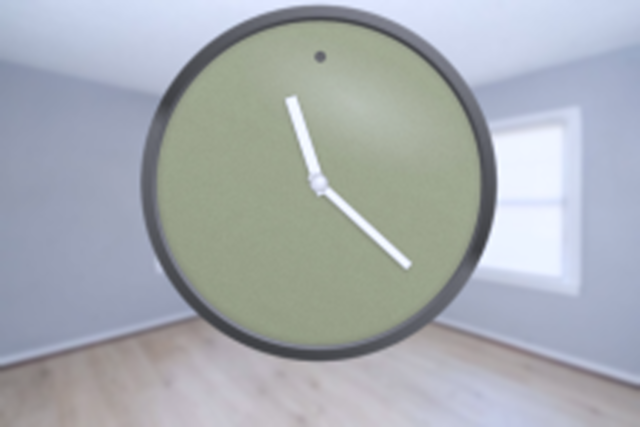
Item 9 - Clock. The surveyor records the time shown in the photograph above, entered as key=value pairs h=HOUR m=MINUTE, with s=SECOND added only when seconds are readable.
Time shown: h=11 m=22
